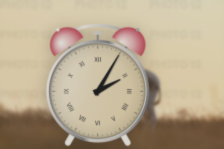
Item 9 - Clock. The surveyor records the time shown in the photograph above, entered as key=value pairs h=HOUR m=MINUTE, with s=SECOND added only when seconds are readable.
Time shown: h=2 m=5
